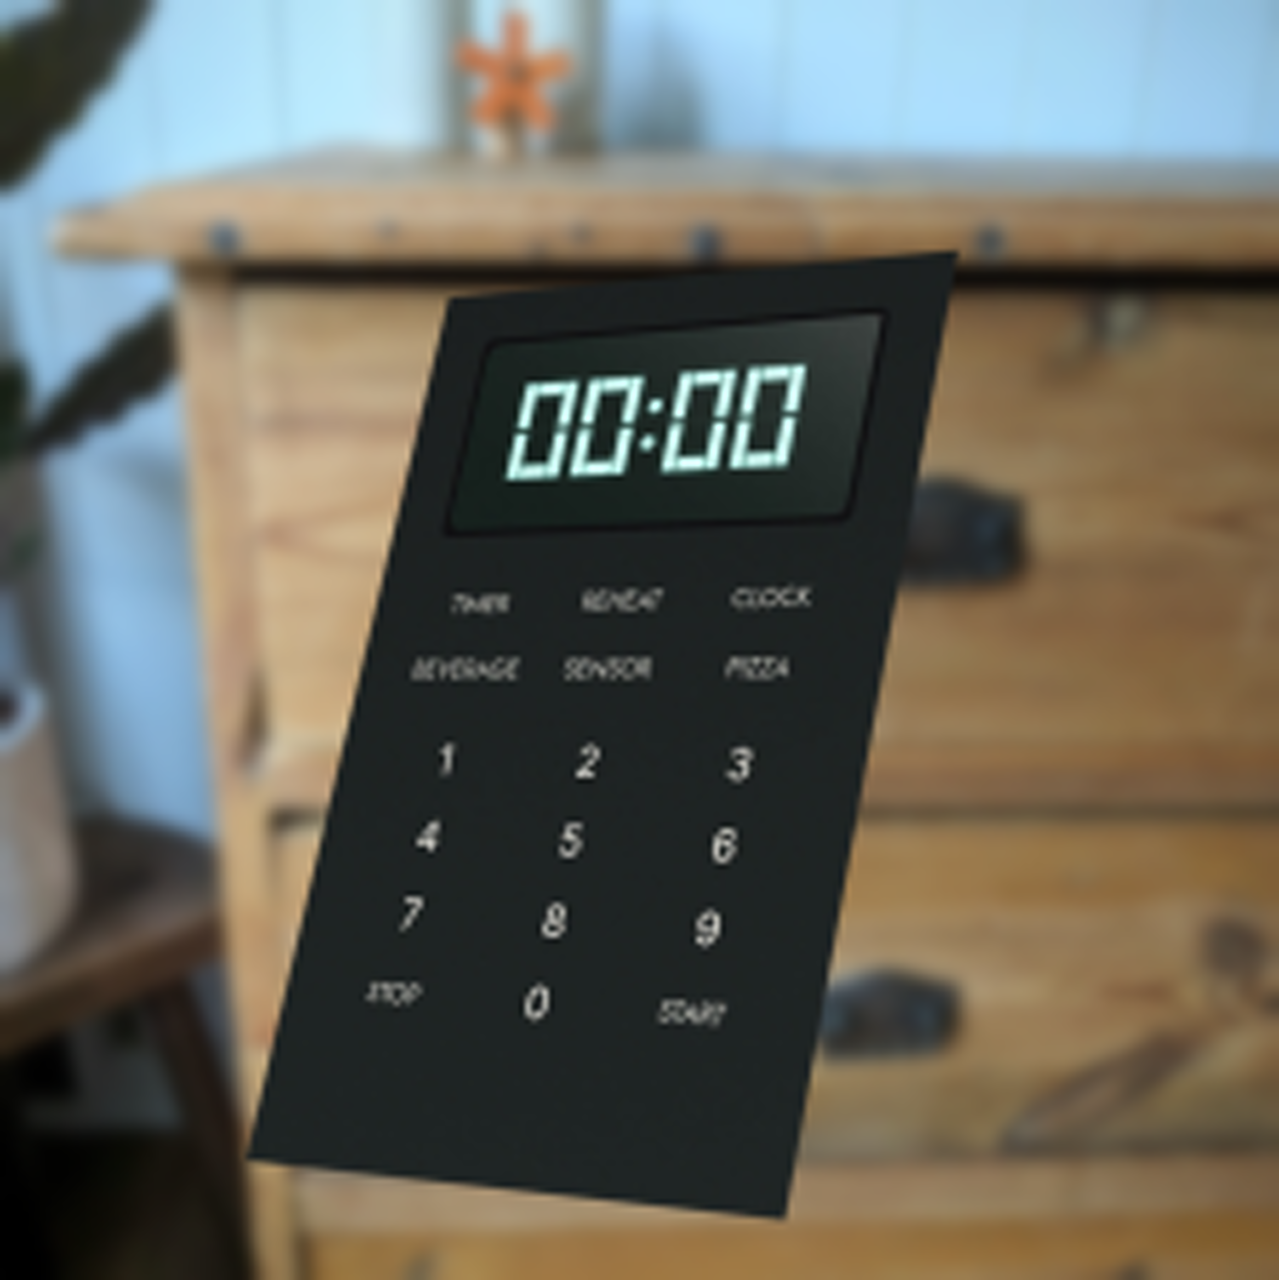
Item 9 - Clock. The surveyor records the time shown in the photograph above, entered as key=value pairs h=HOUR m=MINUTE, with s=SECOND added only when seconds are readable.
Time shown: h=0 m=0
